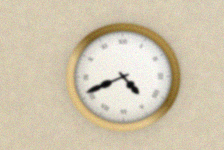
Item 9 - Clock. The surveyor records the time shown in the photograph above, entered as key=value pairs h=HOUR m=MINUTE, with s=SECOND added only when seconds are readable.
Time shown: h=4 m=41
